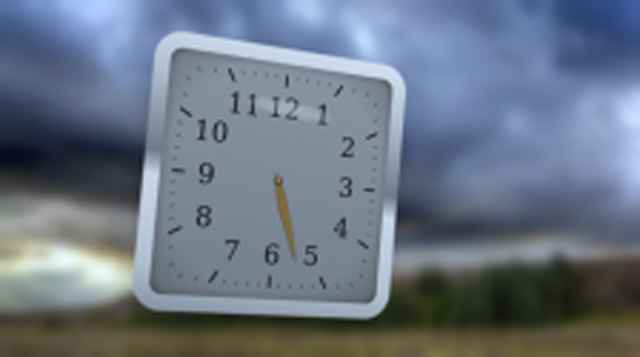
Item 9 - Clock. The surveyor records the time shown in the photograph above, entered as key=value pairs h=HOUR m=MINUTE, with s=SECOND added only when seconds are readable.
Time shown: h=5 m=27
